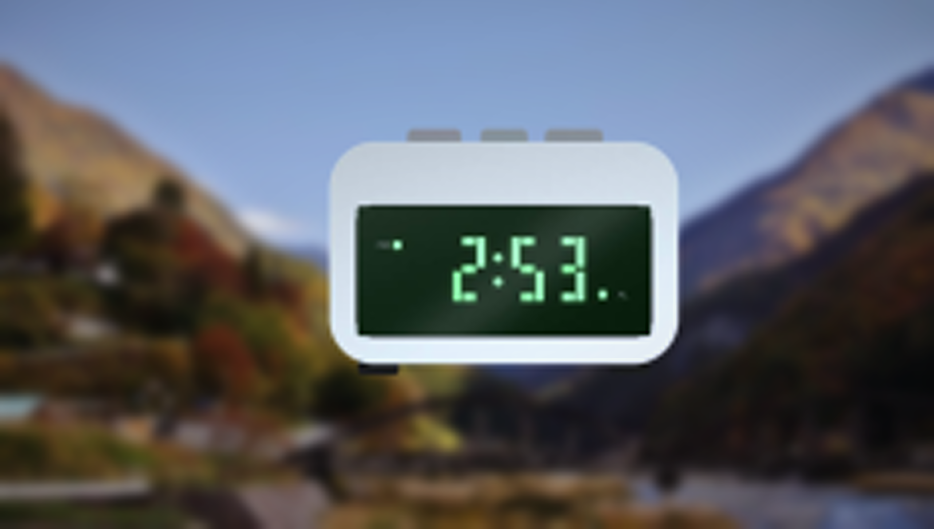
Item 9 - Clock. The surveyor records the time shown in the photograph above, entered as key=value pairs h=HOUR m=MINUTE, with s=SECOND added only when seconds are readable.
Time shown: h=2 m=53
